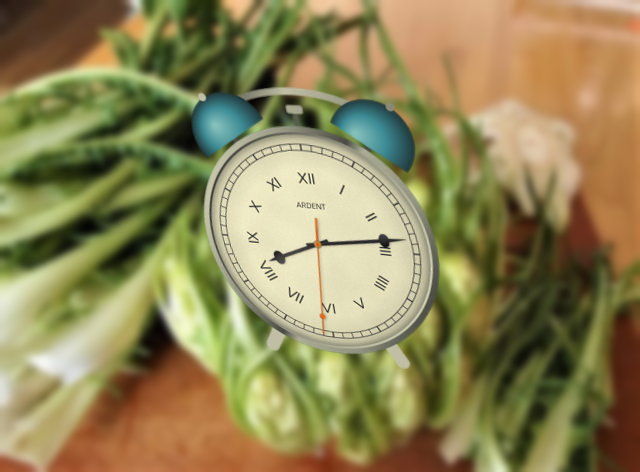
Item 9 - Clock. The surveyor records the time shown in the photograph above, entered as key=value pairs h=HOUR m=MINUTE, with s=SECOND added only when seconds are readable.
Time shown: h=8 m=13 s=31
